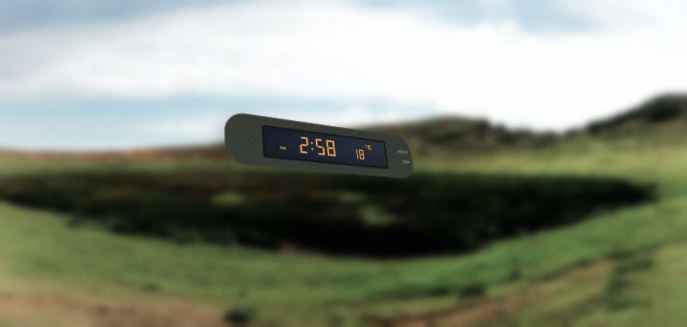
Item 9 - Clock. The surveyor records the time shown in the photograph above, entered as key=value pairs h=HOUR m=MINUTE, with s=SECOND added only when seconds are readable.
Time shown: h=2 m=58
